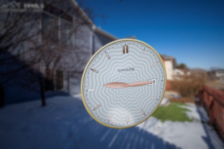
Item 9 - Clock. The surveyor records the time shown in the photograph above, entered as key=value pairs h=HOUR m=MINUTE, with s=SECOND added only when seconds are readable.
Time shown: h=9 m=15
